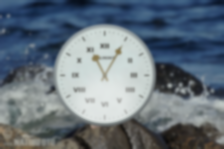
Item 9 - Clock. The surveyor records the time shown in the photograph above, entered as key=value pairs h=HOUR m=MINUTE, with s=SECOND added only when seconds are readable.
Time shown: h=11 m=5
